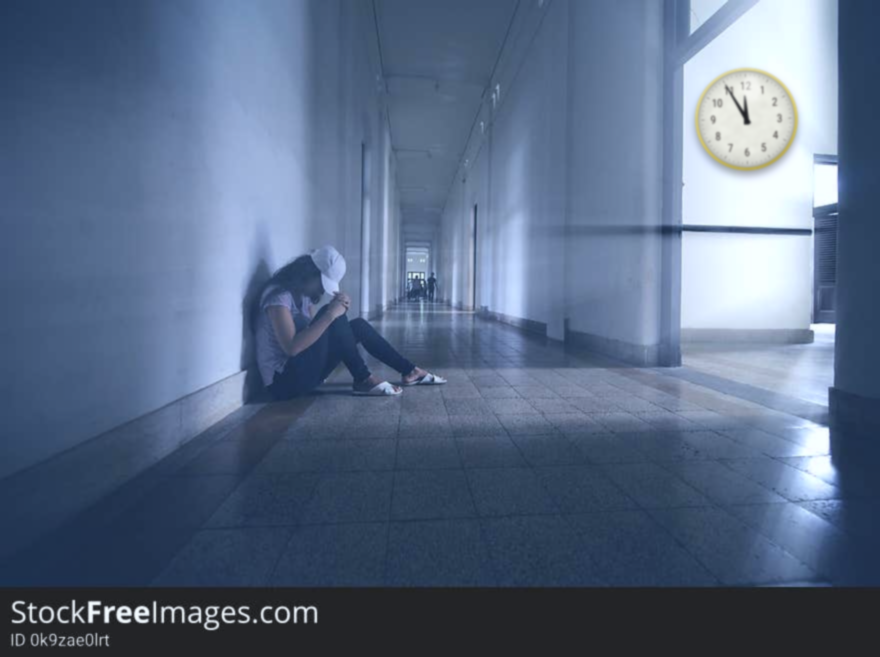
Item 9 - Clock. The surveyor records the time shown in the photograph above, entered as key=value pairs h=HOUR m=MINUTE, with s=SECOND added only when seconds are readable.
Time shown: h=11 m=55
